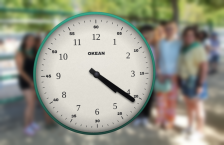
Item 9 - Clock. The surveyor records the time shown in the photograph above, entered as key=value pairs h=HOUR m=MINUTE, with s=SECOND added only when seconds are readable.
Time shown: h=4 m=21
